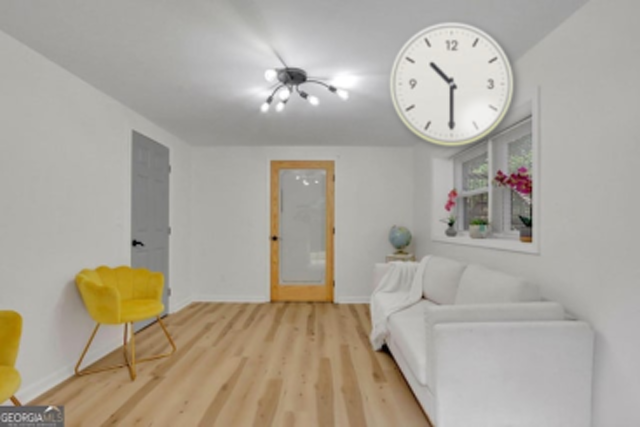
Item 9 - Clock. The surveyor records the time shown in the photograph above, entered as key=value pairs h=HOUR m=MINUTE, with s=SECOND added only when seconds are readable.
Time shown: h=10 m=30
